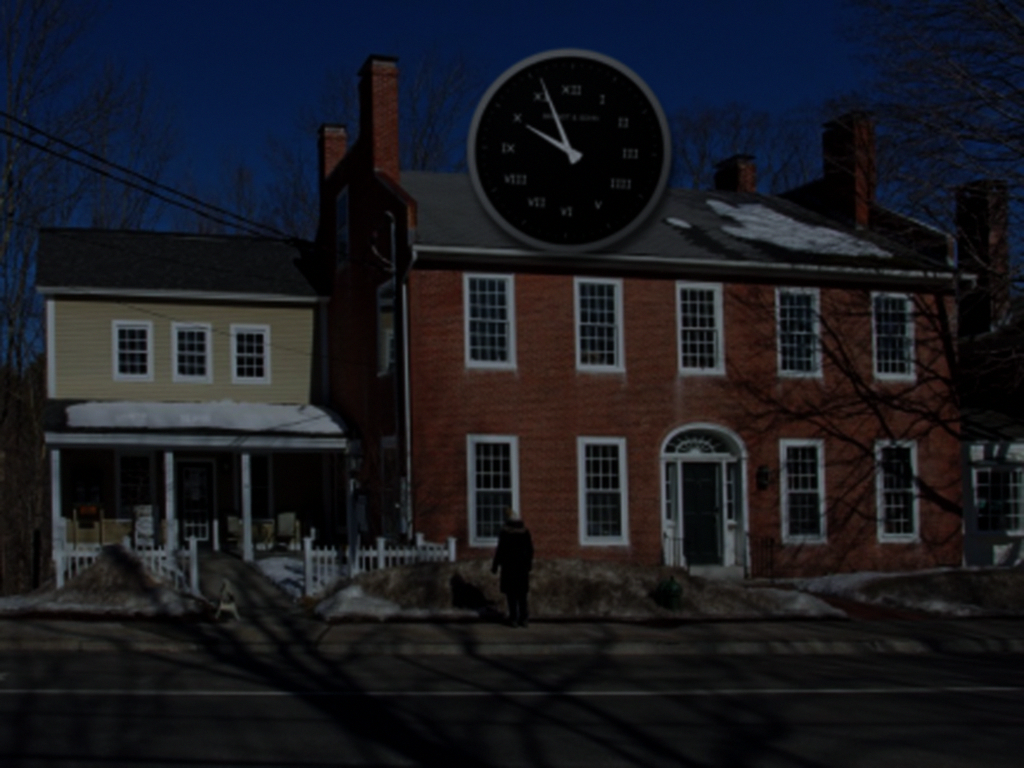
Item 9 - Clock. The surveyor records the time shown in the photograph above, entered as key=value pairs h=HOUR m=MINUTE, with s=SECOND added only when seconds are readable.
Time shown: h=9 m=56
